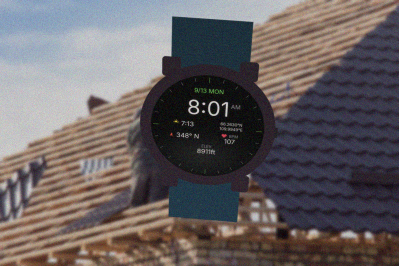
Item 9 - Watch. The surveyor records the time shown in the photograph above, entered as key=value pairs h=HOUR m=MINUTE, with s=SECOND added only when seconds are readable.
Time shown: h=8 m=1
